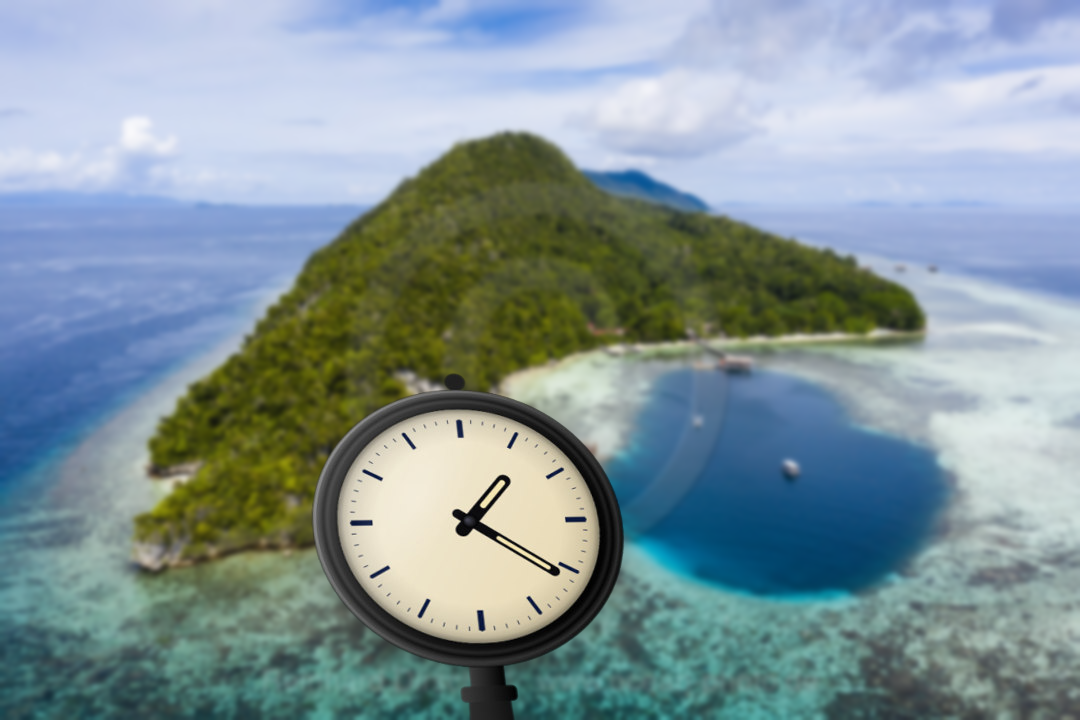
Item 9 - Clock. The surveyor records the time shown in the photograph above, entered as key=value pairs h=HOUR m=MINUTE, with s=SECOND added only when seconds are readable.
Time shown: h=1 m=21
